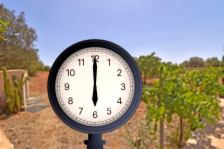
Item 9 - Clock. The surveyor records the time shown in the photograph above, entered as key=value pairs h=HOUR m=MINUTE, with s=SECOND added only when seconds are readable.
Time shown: h=6 m=0
